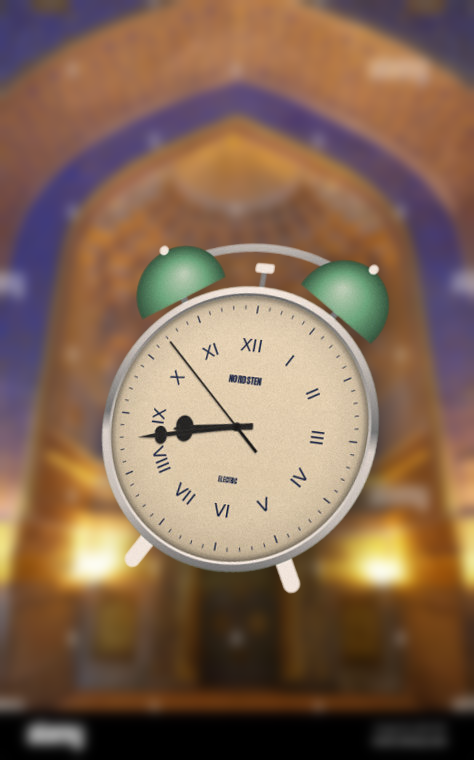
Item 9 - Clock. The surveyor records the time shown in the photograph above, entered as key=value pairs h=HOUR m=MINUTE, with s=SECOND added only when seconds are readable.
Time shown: h=8 m=42 s=52
